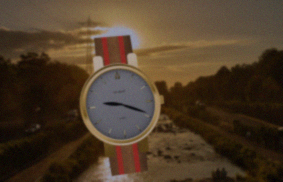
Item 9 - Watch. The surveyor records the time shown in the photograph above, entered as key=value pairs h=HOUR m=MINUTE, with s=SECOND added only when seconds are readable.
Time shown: h=9 m=19
